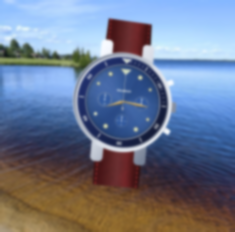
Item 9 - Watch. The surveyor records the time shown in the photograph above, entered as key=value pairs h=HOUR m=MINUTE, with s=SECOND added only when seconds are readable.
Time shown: h=8 m=16
